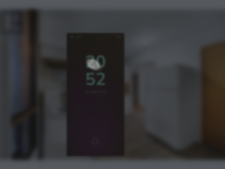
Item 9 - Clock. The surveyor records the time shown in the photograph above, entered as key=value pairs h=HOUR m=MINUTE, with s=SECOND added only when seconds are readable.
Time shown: h=20 m=52
